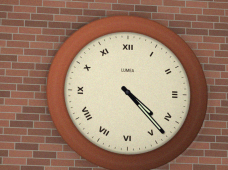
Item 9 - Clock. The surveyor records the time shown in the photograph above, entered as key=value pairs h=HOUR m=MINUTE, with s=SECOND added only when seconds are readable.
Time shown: h=4 m=23
